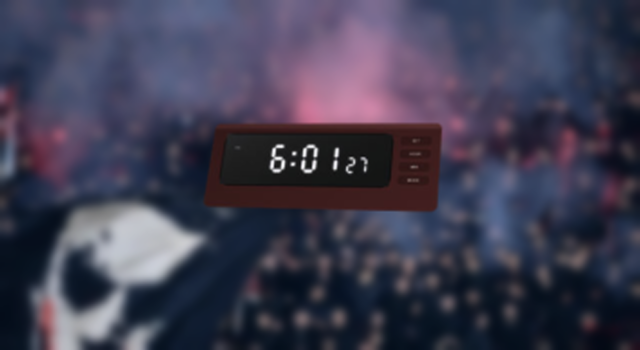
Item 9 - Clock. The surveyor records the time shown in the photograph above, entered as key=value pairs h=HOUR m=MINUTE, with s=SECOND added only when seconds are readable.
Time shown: h=6 m=1 s=27
